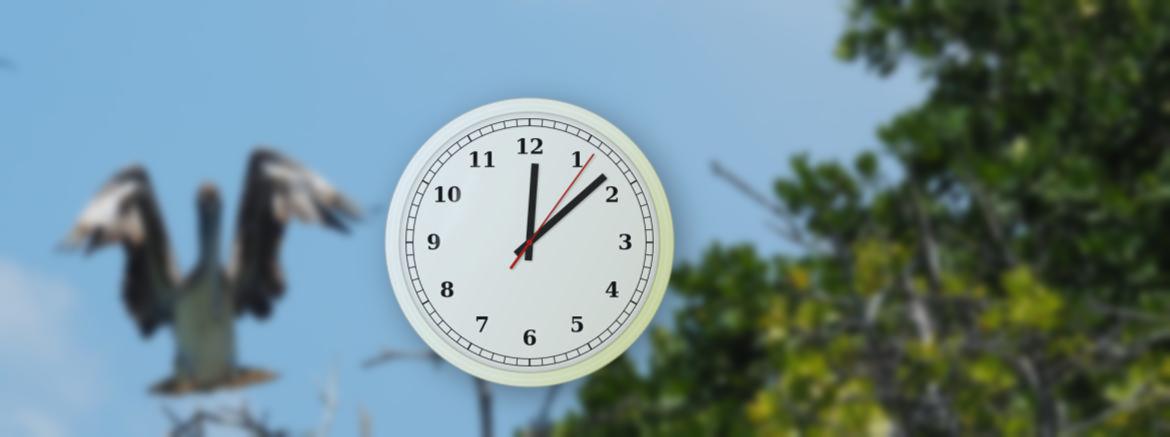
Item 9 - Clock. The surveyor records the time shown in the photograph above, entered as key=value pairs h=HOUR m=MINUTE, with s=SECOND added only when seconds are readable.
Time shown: h=12 m=8 s=6
